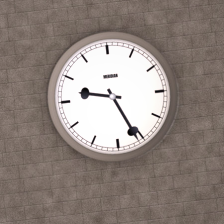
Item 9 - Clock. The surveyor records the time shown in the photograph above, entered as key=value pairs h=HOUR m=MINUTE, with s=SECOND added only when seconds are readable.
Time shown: h=9 m=26
